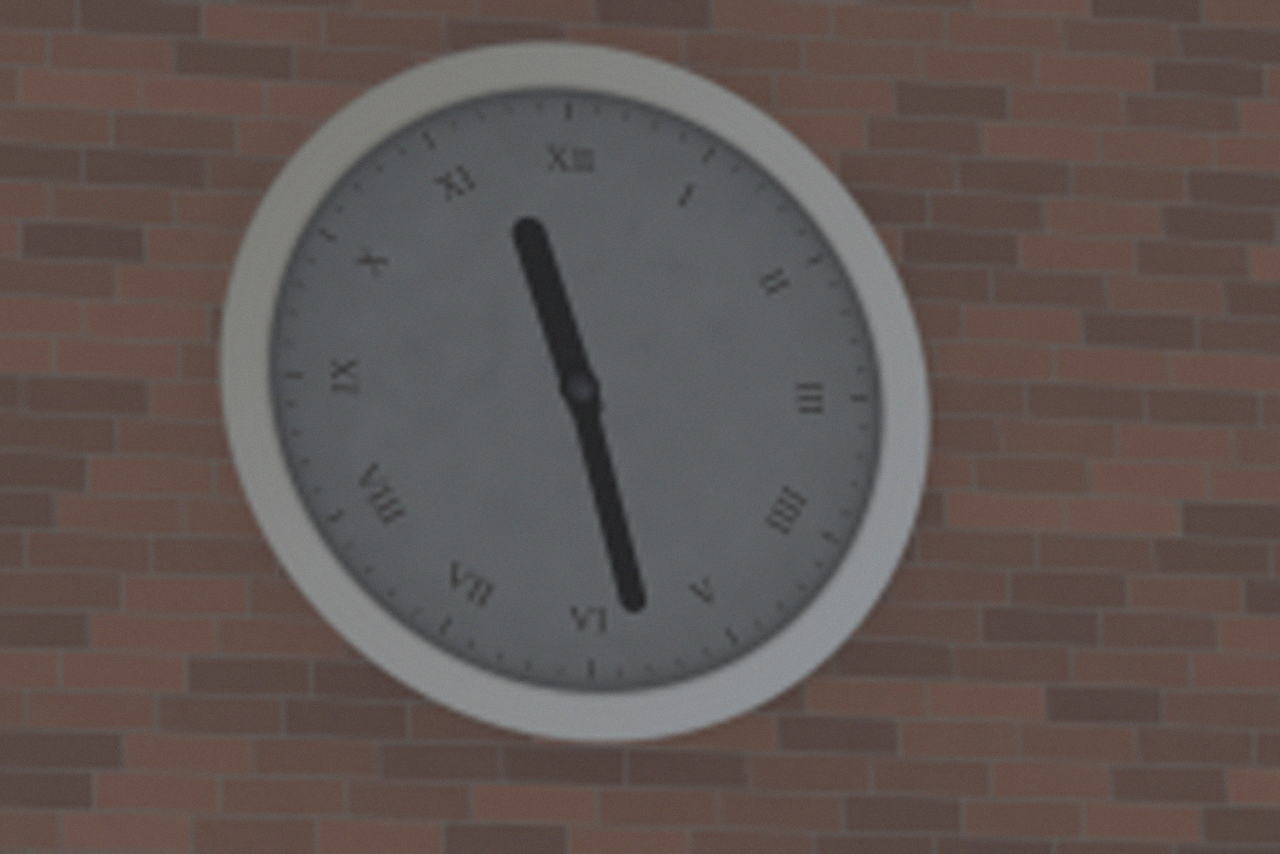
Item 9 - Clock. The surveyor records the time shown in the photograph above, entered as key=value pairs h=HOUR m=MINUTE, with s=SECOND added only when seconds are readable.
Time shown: h=11 m=28
